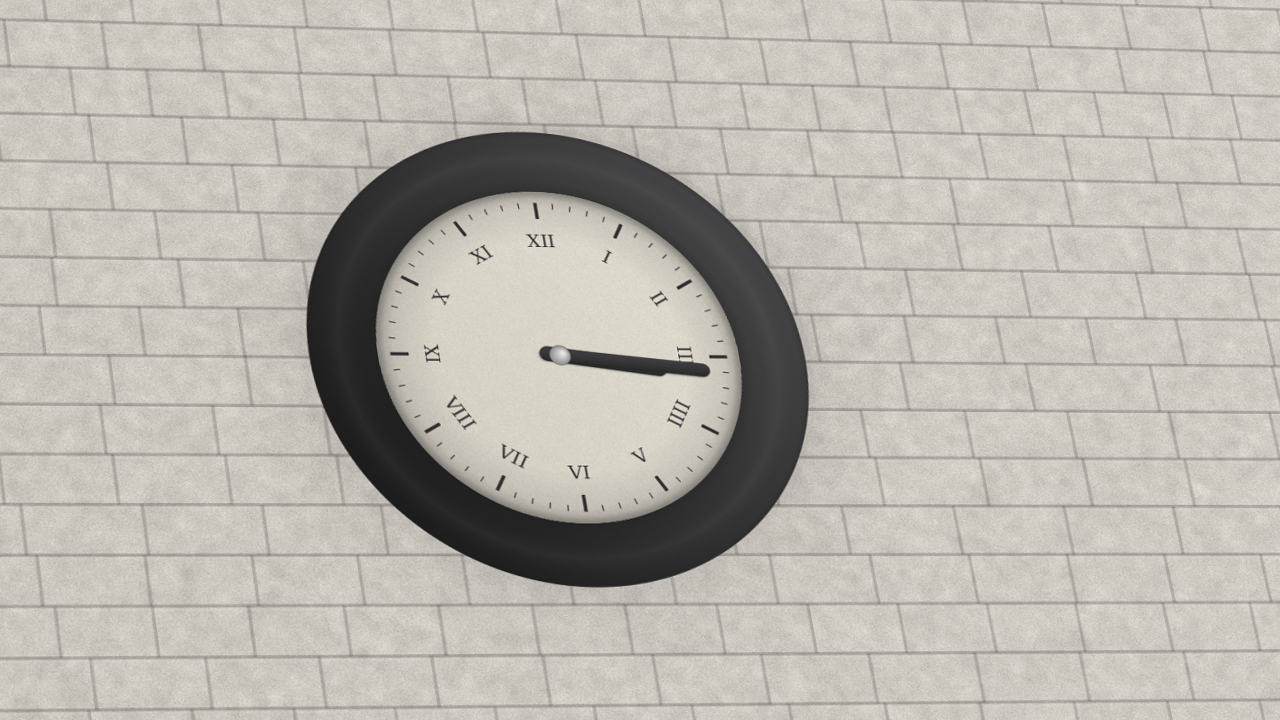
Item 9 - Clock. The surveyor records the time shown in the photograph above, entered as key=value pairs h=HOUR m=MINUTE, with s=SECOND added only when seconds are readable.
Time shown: h=3 m=16
